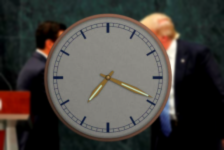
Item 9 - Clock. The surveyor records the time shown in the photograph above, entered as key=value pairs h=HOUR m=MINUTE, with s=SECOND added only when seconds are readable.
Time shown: h=7 m=19
